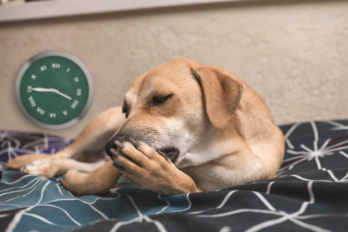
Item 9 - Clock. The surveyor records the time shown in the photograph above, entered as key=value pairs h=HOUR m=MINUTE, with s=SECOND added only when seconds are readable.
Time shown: h=3 m=45
